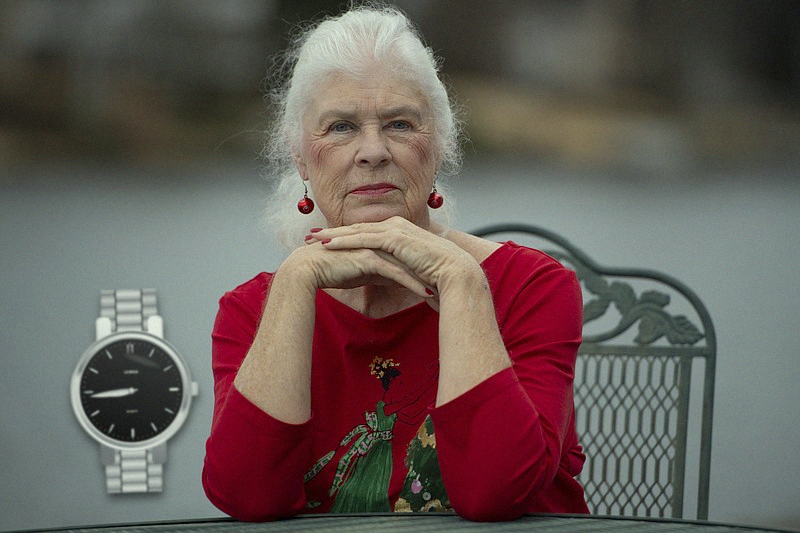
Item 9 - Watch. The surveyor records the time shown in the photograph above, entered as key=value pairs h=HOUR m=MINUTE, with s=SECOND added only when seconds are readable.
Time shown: h=8 m=44
